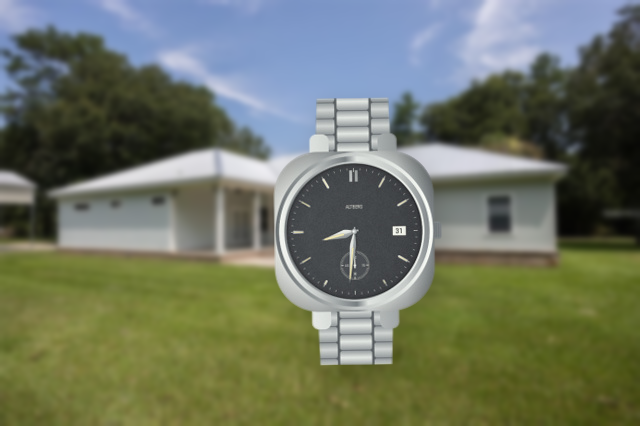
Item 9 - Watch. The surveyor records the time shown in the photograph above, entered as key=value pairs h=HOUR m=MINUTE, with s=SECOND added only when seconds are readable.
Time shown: h=8 m=31
